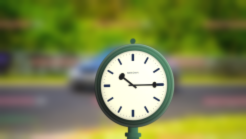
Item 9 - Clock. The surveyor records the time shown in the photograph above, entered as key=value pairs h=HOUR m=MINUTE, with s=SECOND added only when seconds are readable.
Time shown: h=10 m=15
